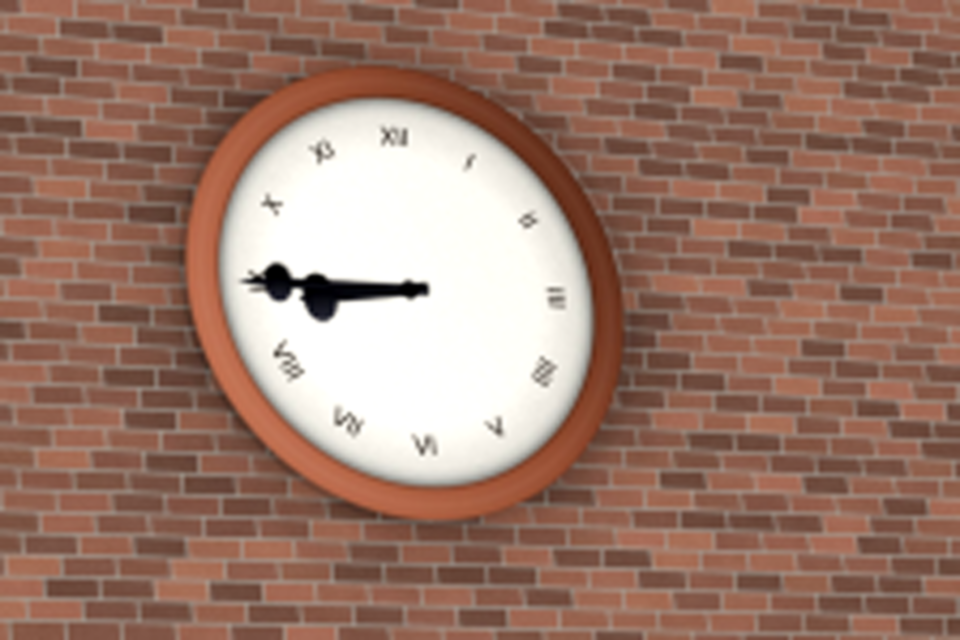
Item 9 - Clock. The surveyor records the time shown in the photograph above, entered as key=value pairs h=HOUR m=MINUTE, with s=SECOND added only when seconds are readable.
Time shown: h=8 m=45
